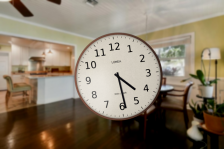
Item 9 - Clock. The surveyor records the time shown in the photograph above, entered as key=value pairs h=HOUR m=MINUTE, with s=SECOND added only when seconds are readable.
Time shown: h=4 m=29
